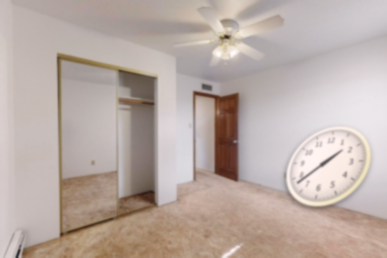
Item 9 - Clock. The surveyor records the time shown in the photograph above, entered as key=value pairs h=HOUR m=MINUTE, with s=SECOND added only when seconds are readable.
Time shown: h=1 m=38
